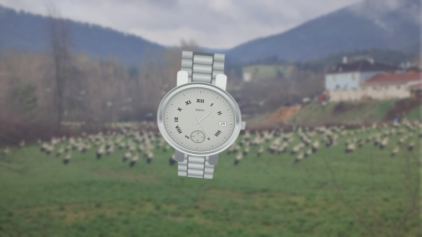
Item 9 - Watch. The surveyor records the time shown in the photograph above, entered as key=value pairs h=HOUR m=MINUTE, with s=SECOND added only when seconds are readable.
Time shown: h=1 m=24
